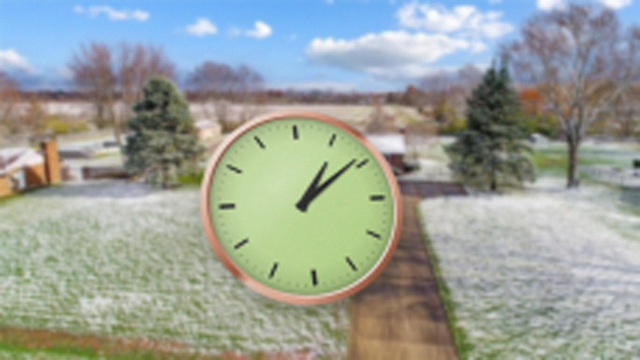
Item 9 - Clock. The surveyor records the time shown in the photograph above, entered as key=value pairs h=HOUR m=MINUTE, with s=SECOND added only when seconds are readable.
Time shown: h=1 m=9
